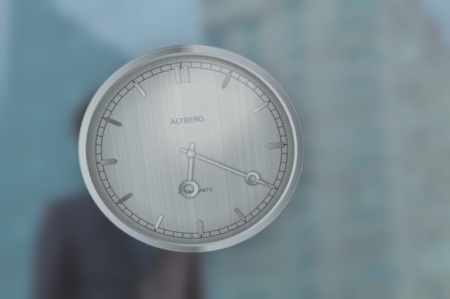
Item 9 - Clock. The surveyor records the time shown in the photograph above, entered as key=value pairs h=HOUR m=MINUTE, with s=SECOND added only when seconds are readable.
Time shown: h=6 m=20
